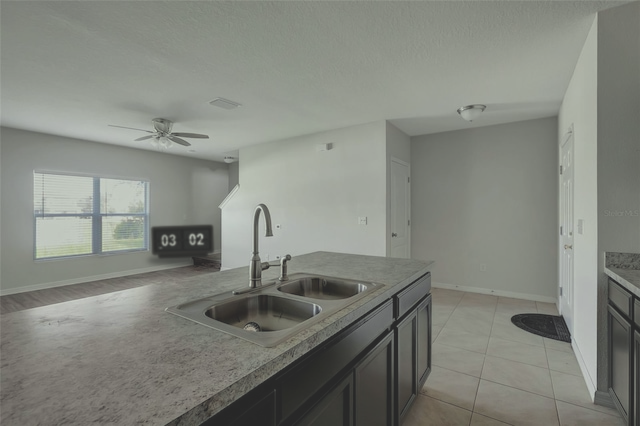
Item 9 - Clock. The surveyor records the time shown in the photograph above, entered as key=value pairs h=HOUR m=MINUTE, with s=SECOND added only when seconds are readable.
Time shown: h=3 m=2
